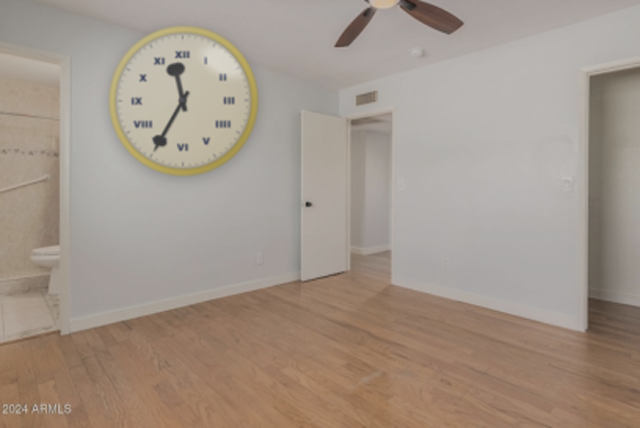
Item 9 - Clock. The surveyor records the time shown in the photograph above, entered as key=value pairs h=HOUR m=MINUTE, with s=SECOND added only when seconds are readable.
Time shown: h=11 m=35
